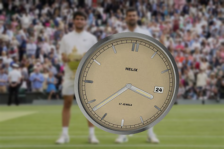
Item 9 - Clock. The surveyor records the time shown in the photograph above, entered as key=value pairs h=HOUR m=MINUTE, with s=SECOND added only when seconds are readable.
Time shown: h=3 m=38
